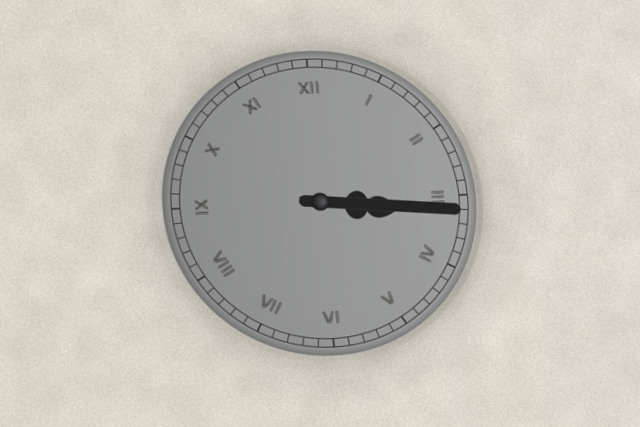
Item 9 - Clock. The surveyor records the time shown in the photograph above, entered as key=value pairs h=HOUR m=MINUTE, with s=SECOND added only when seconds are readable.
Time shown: h=3 m=16
